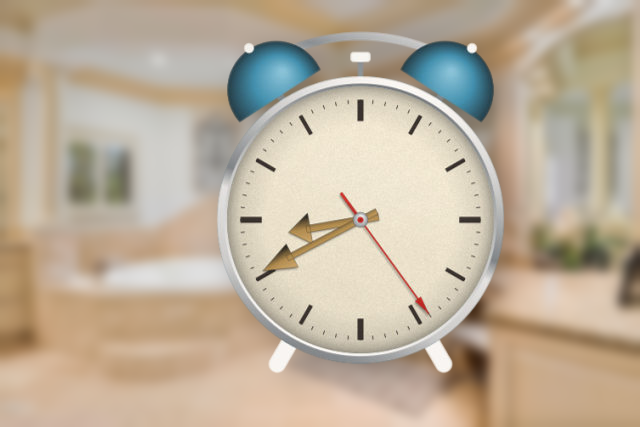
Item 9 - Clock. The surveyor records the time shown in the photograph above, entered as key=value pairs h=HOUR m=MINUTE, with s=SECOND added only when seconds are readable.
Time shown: h=8 m=40 s=24
